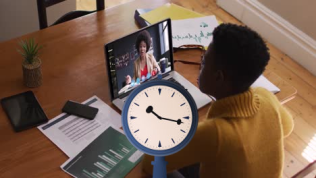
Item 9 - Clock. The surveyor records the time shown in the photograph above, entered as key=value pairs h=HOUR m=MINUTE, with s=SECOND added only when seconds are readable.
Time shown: h=10 m=17
